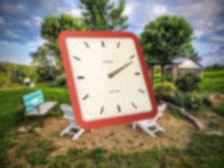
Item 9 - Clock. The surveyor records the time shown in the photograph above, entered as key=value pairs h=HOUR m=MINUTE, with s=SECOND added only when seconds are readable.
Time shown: h=2 m=11
